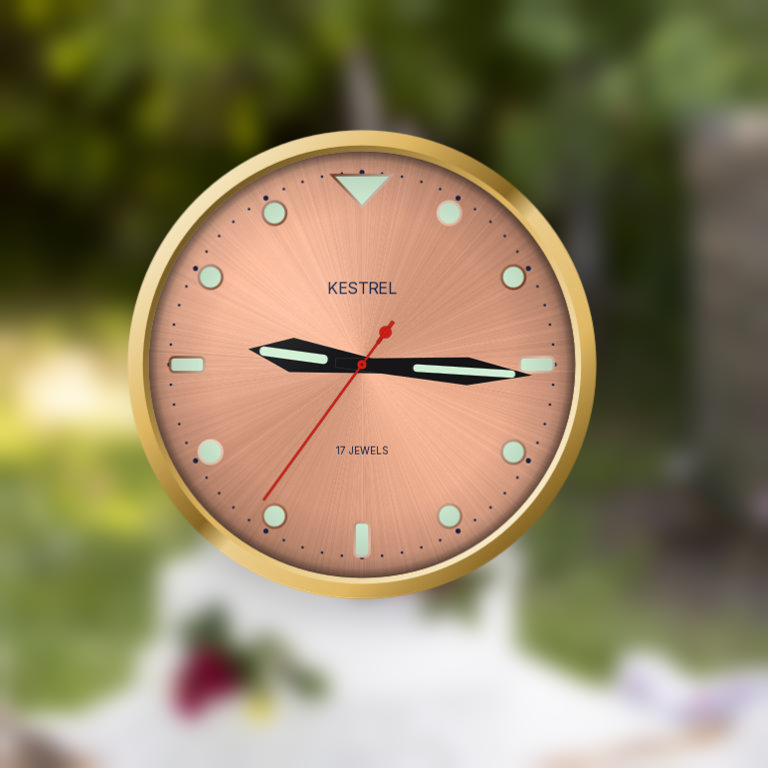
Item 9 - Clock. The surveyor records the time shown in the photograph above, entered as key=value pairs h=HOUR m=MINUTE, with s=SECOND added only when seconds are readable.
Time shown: h=9 m=15 s=36
